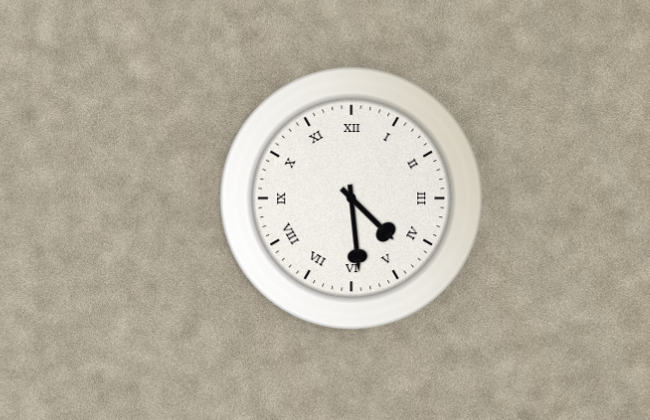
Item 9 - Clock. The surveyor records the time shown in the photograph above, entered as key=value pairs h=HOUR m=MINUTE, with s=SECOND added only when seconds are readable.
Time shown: h=4 m=29
